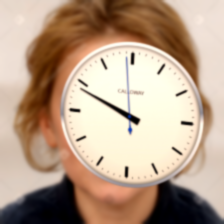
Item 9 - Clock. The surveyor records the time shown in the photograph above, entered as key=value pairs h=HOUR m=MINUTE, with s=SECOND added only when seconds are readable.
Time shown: h=9 m=48 s=59
